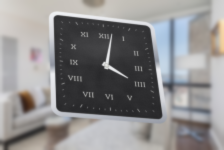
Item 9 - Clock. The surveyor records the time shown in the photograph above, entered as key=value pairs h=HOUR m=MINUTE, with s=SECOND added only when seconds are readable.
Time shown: h=4 m=2
